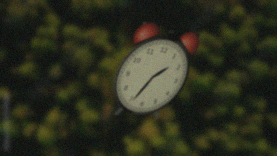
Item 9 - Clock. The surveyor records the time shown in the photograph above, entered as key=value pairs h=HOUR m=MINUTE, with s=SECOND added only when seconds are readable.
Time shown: h=1 m=34
